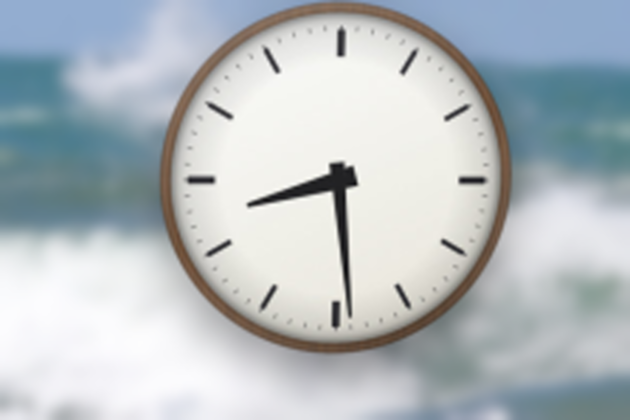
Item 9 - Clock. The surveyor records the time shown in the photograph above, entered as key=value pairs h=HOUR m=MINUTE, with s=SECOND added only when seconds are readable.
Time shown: h=8 m=29
